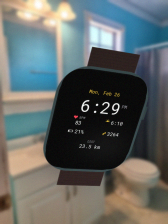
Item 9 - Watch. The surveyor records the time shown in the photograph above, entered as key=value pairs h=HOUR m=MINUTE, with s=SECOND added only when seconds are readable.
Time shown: h=6 m=29
